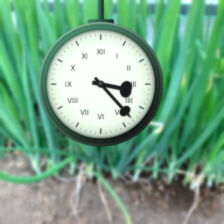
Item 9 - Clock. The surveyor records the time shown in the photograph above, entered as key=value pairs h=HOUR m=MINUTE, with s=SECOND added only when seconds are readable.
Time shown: h=3 m=23
